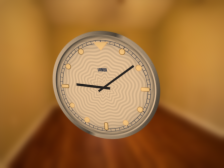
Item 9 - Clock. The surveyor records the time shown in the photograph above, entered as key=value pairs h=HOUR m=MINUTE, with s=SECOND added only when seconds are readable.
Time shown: h=9 m=9
